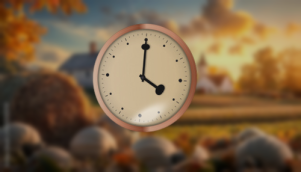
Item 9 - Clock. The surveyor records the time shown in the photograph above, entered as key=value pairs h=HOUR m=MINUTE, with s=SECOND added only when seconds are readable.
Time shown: h=4 m=0
